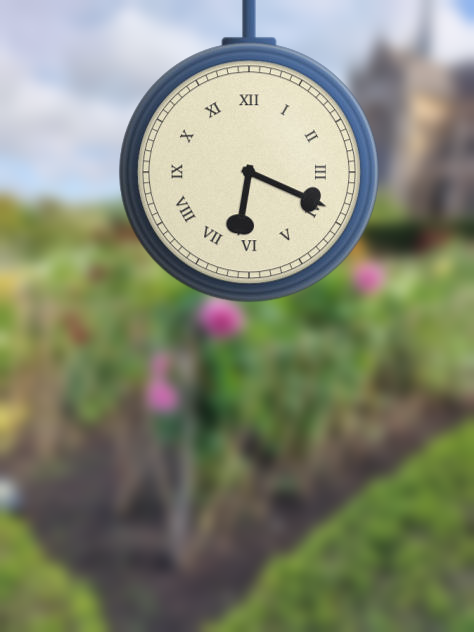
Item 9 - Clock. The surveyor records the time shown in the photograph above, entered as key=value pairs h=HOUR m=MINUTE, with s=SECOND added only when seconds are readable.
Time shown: h=6 m=19
